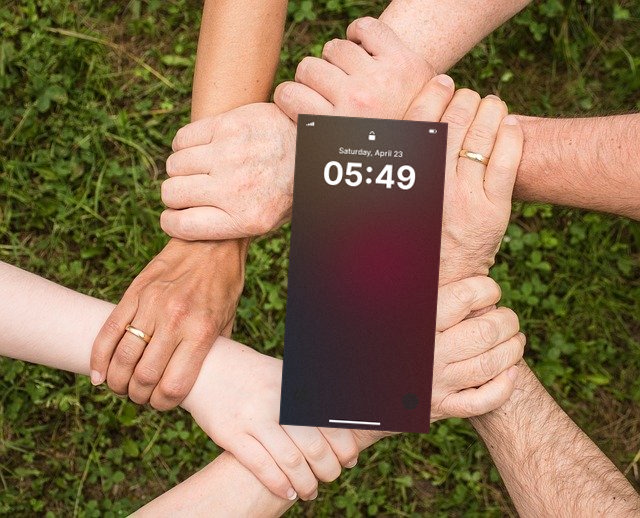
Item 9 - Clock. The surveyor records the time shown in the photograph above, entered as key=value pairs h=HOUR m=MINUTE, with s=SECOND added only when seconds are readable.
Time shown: h=5 m=49
